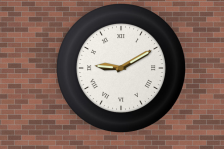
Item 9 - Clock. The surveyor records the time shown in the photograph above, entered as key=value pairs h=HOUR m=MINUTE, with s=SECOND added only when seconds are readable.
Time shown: h=9 m=10
